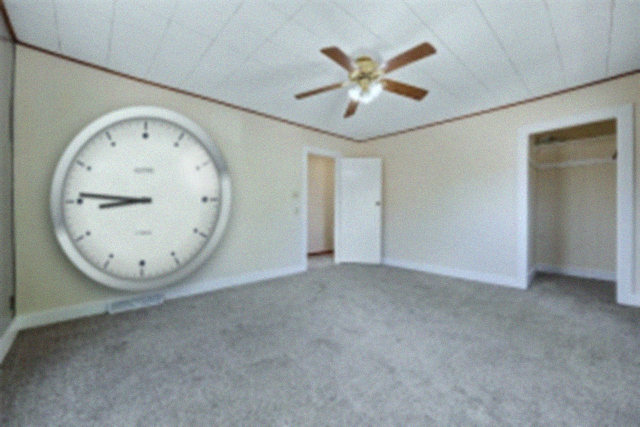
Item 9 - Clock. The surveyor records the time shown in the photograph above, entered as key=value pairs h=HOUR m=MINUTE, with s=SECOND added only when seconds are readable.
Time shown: h=8 m=46
